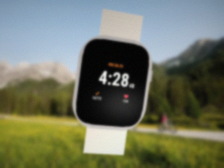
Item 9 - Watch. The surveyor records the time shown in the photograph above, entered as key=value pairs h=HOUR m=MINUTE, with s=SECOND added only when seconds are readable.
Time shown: h=4 m=28
